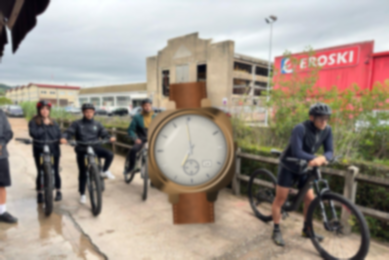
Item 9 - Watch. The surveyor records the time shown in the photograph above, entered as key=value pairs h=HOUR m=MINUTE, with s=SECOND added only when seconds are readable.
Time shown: h=6 m=59
